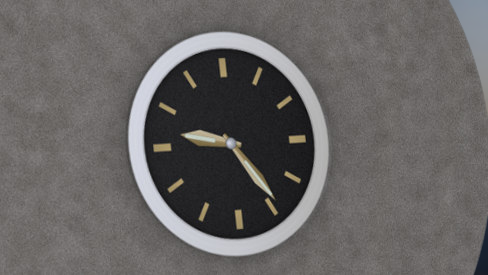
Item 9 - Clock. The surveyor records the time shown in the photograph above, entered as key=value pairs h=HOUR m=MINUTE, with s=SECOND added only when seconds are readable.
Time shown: h=9 m=24
